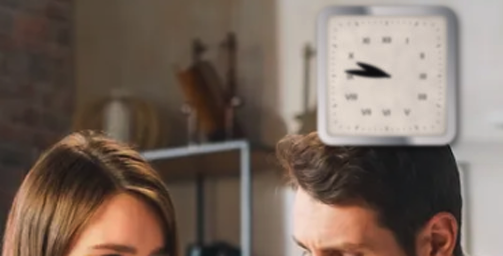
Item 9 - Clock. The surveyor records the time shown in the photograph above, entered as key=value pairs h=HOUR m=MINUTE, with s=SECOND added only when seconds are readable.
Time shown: h=9 m=46
